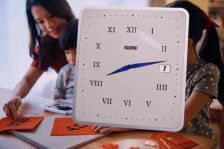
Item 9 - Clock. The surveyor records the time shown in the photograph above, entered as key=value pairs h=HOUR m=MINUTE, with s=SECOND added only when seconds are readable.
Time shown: h=8 m=13
